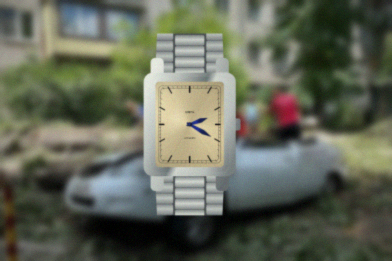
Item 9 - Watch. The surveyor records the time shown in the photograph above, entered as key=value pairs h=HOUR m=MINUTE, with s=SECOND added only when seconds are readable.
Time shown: h=2 m=20
